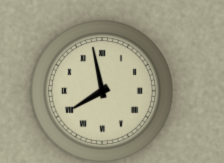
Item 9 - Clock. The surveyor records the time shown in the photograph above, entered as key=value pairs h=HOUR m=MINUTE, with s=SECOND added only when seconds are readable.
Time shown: h=7 m=58
